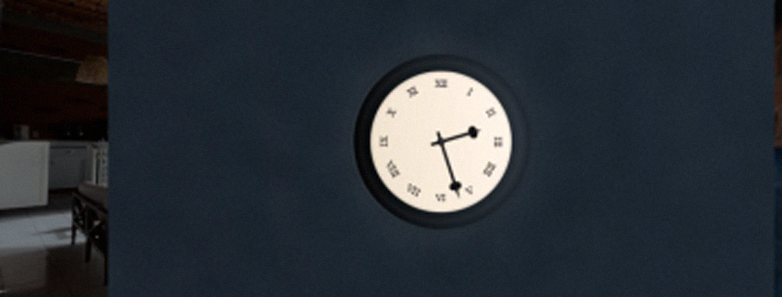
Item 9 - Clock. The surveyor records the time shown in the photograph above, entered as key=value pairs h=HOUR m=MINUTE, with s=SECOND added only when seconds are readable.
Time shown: h=2 m=27
